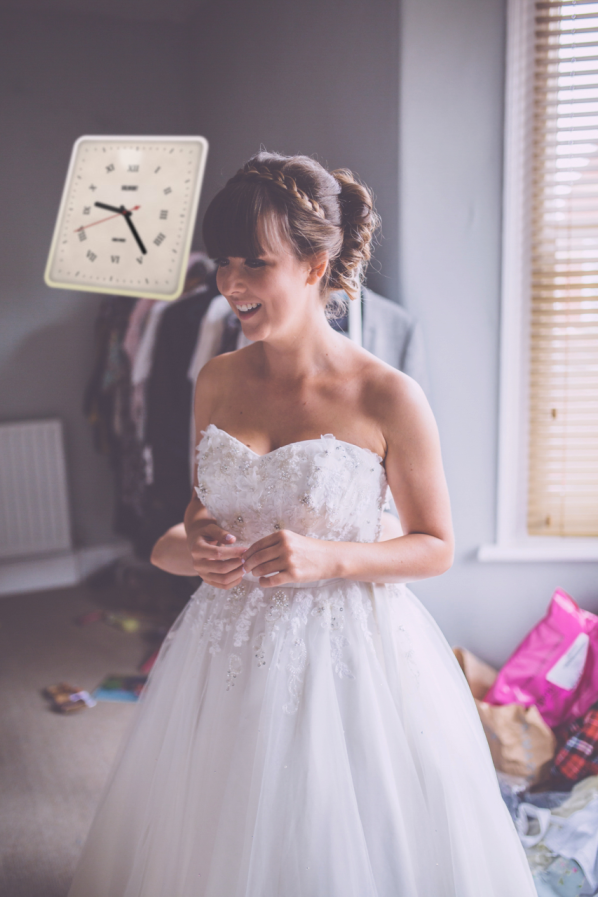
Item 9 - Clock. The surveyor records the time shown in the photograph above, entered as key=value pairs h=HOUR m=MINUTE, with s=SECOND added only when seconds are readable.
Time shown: h=9 m=23 s=41
